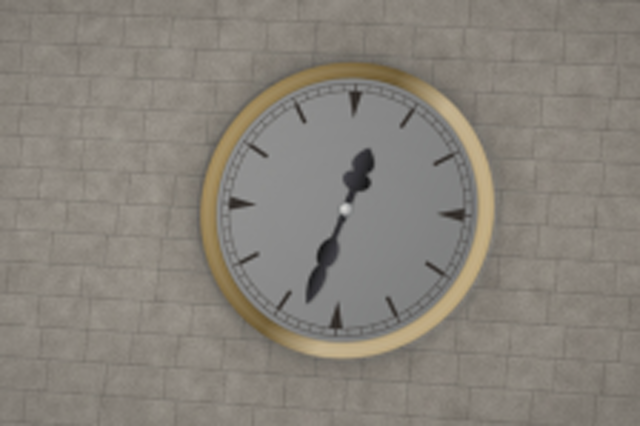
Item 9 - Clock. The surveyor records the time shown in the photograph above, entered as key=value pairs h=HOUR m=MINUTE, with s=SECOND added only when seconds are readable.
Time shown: h=12 m=33
